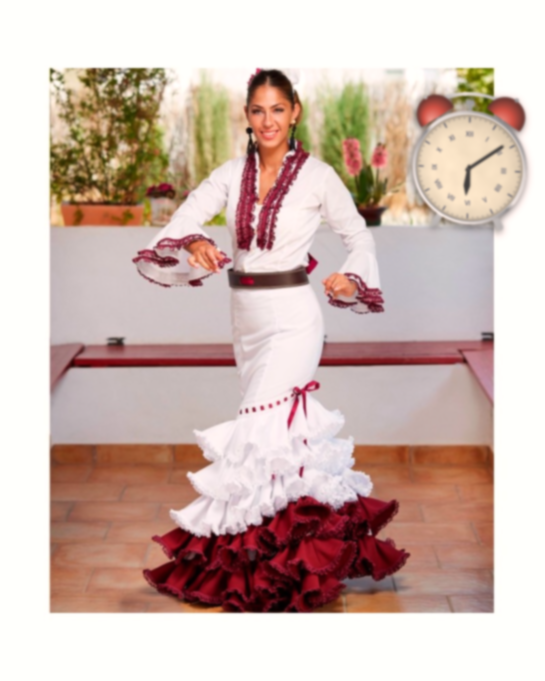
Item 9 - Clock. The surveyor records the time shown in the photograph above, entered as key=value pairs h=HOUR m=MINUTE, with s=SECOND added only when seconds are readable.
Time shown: h=6 m=9
